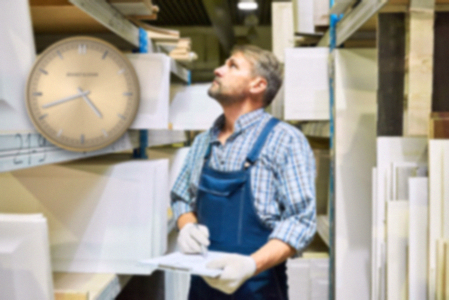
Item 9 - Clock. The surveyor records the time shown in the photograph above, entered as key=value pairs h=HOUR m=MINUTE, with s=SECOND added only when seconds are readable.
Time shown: h=4 m=42
